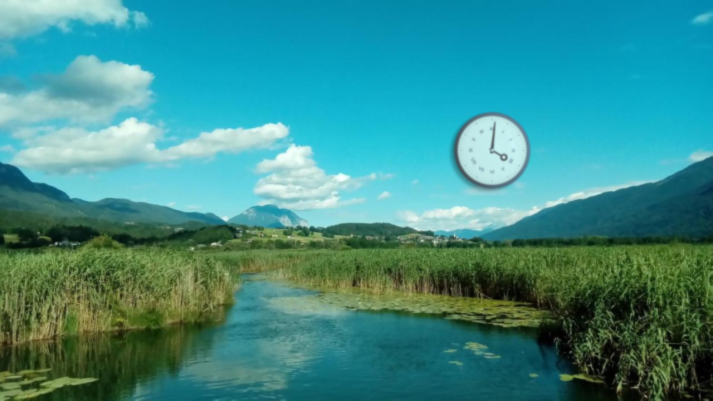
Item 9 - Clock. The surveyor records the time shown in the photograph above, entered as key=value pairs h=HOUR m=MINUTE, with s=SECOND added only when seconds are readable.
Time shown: h=4 m=1
